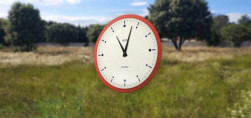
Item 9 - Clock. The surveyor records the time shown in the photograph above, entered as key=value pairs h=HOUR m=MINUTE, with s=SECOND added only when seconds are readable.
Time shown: h=11 m=3
